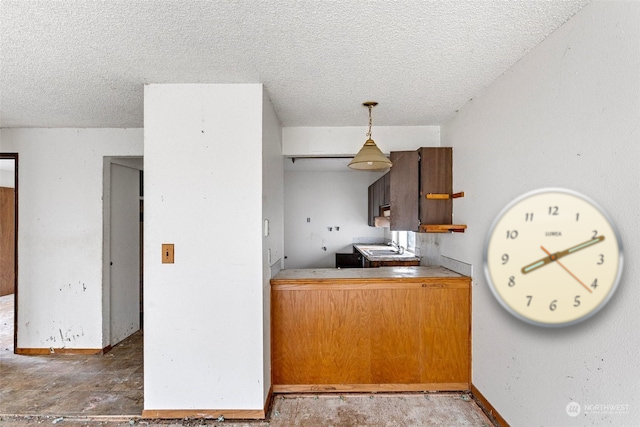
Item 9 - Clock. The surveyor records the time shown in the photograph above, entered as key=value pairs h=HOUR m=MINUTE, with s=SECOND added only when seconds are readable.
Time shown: h=8 m=11 s=22
